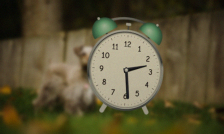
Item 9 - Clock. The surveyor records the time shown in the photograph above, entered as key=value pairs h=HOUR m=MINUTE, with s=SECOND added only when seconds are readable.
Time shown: h=2 m=29
